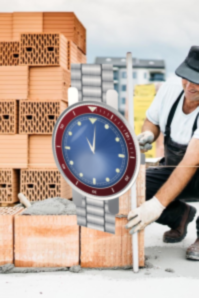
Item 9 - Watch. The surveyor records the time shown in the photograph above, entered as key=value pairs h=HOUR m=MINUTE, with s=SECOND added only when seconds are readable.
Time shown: h=11 m=1
